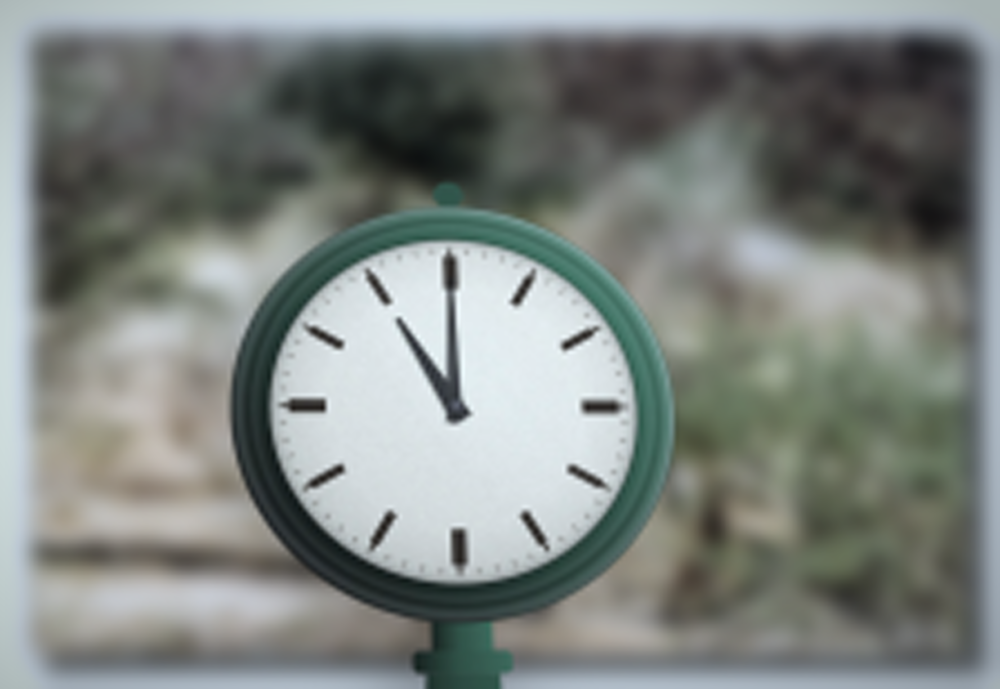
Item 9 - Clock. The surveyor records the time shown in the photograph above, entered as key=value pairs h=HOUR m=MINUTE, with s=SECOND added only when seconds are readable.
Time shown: h=11 m=0
